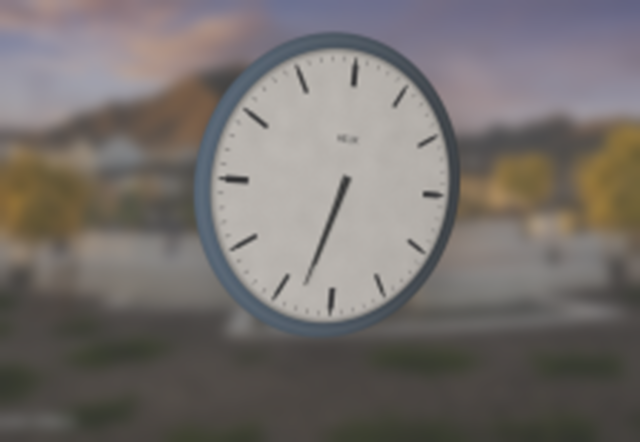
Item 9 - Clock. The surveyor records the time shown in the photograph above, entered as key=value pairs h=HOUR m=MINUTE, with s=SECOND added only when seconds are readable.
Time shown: h=6 m=33
